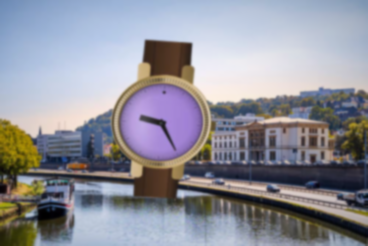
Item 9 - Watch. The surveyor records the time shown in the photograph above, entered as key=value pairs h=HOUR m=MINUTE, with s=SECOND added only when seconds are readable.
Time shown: h=9 m=25
